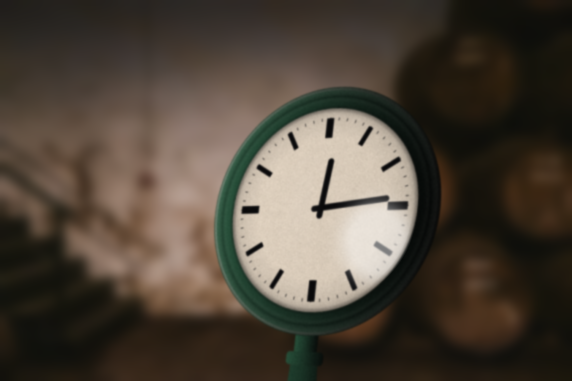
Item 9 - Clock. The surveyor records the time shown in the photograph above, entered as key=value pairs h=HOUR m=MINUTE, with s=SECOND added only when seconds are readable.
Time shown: h=12 m=14
